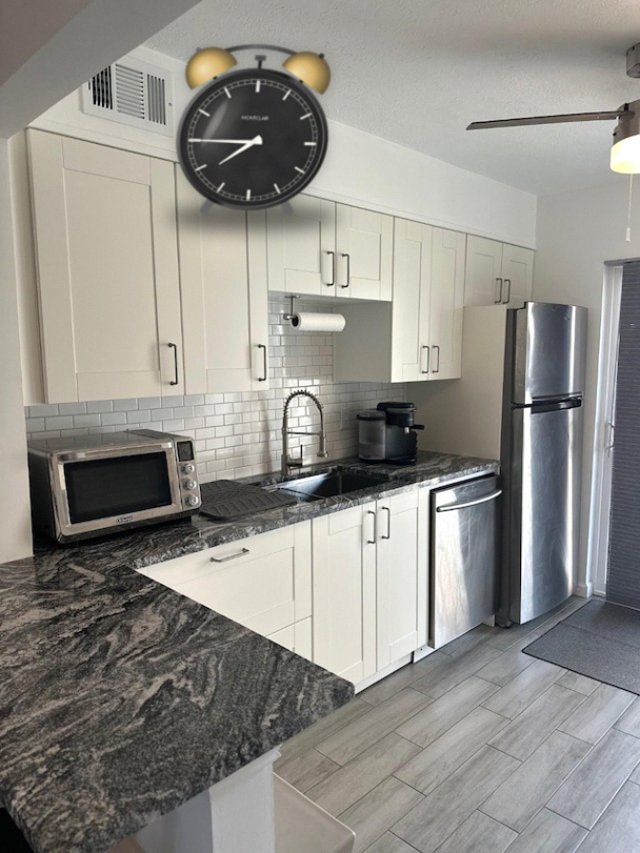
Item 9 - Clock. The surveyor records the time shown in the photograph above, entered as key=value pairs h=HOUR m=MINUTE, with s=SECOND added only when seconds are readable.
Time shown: h=7 m=45
